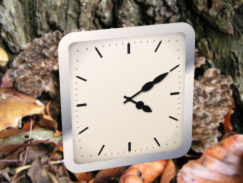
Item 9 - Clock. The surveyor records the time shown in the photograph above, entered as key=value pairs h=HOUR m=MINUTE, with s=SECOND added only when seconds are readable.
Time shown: h=4 m=10
